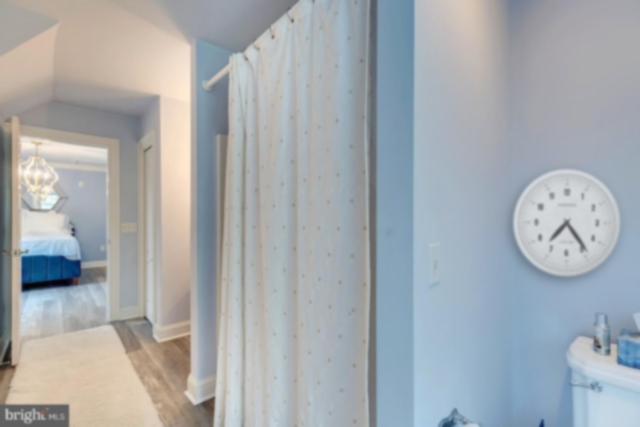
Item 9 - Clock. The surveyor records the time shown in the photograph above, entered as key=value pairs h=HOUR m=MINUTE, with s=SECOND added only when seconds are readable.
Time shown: h=7 m=24
